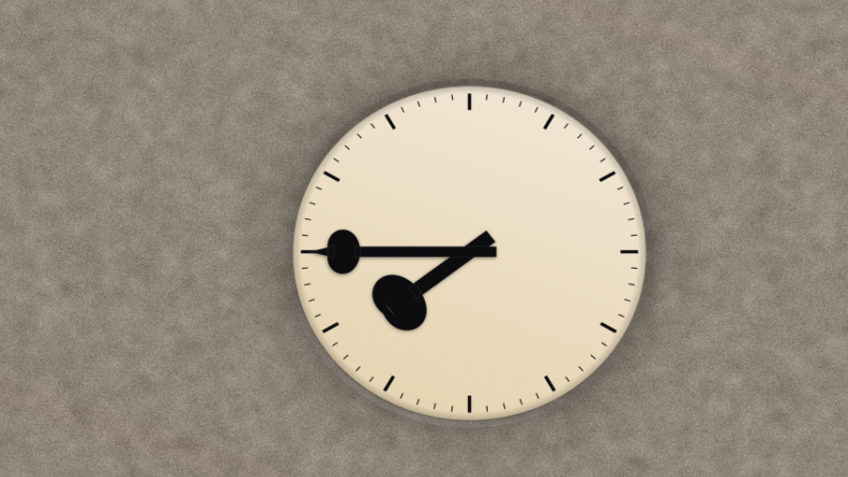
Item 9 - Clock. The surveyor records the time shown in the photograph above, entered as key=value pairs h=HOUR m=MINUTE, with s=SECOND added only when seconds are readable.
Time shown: h=7 m=45
